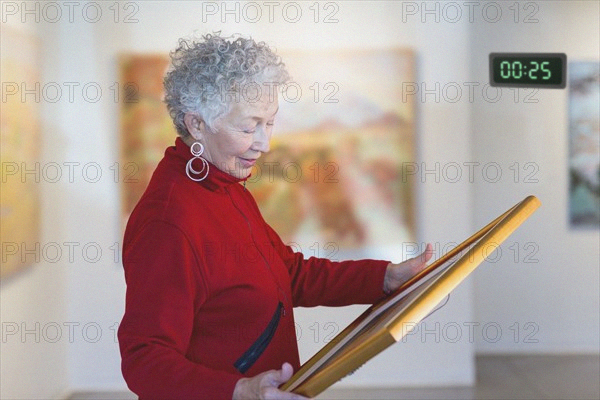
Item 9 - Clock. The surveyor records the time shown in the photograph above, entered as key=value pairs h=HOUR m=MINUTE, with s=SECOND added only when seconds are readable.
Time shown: h=0 m=25
